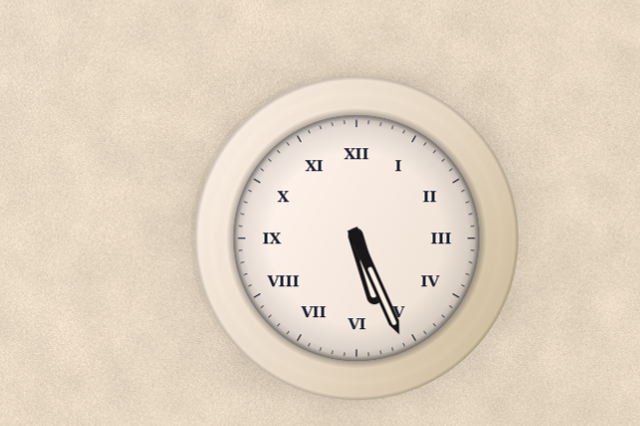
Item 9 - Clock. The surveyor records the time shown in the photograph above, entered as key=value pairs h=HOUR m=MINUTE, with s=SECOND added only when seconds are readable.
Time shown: h=5 m=26
